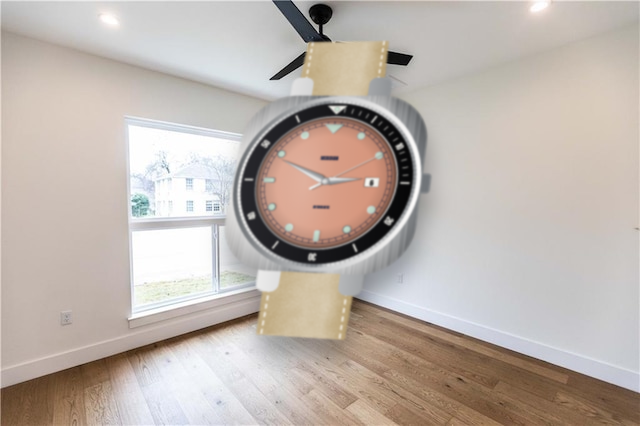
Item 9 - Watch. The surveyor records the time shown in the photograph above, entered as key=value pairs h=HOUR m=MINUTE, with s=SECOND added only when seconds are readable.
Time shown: h=2 m=49 s=10
